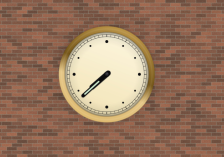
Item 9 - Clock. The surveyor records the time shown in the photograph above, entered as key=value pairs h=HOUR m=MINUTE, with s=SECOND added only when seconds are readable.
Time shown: h=7 m=38
